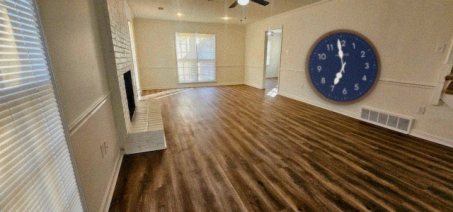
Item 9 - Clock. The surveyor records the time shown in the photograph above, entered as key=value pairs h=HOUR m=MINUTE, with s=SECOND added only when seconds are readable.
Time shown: h=6 m=59
